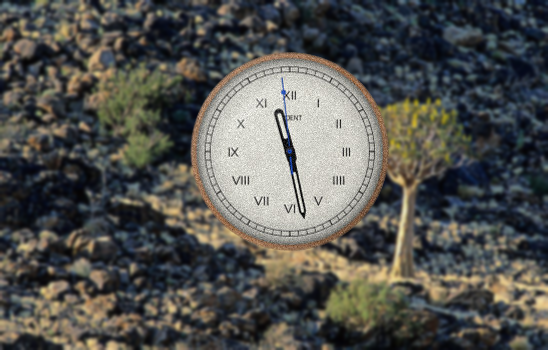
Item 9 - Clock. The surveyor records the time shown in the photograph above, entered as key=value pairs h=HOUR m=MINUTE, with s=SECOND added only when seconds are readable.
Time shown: h=11 m=27 s=59
